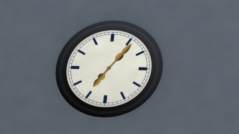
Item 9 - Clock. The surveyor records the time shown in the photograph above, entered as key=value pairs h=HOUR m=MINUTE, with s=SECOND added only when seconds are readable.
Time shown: h=7 m=6
